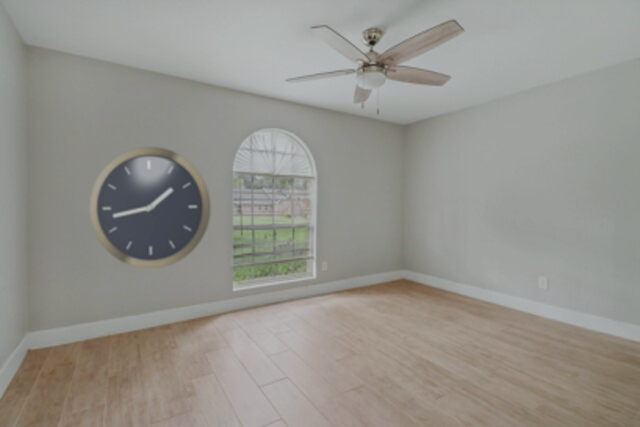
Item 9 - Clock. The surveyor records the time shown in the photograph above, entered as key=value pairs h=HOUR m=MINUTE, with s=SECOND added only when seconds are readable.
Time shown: h=1 m=43
